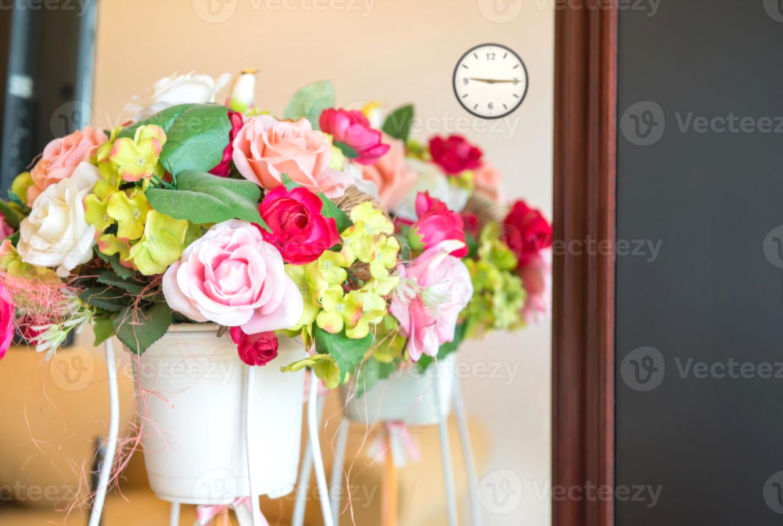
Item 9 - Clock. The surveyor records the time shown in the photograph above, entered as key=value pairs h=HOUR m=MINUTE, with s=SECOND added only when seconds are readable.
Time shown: h=9 m=15
